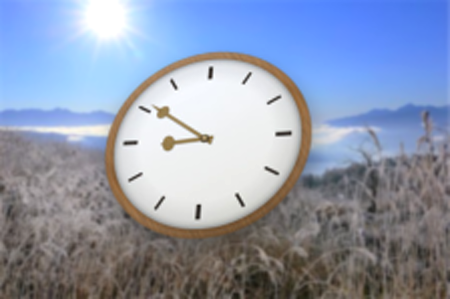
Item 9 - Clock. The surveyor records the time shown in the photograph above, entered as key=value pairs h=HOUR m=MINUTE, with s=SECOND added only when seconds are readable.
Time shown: h=8 m=51
